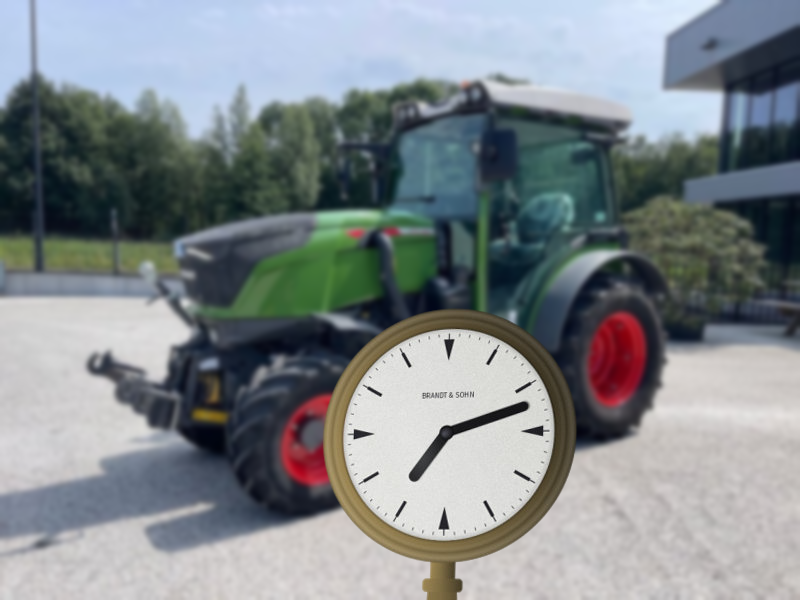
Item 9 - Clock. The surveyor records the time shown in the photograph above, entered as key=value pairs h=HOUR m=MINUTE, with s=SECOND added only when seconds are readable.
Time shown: h=7 m=12
